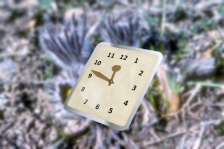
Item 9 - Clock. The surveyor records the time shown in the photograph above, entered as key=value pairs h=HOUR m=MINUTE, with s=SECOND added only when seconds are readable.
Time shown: h=11 m=47
